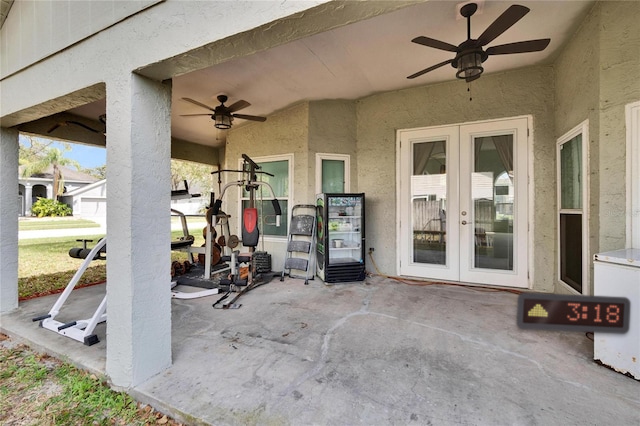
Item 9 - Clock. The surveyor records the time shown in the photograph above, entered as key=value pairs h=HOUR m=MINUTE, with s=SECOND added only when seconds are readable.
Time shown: h=3 m=18
